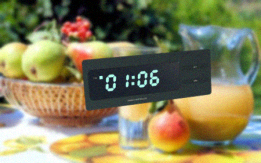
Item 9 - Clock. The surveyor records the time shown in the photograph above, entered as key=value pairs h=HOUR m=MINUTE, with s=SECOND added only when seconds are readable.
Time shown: h=1 m=6
